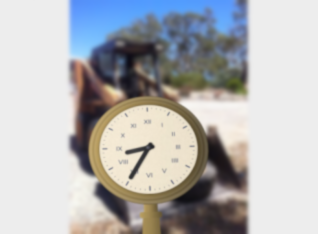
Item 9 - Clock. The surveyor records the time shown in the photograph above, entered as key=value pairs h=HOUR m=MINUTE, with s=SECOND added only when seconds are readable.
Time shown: h=8 m=35
